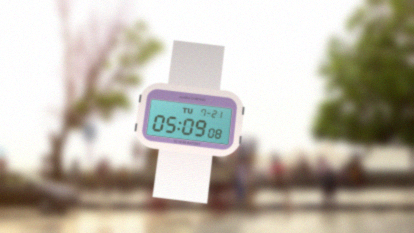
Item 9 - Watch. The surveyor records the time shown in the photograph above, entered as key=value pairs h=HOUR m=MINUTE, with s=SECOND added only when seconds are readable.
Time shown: h=5 m=9 s=8
